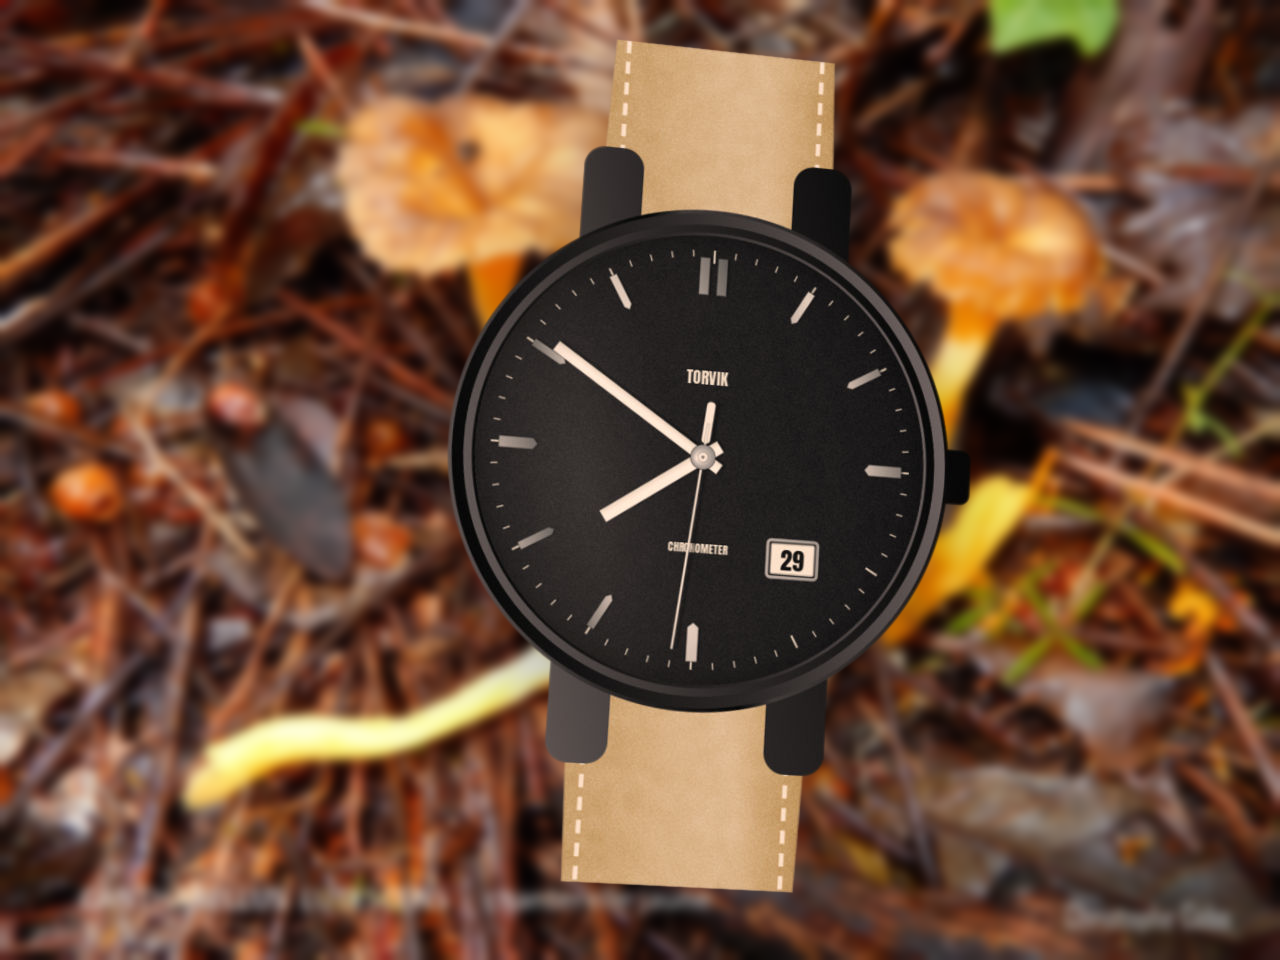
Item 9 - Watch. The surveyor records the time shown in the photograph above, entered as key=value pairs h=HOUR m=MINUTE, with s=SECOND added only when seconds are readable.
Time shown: h=7 m=50 s=31
